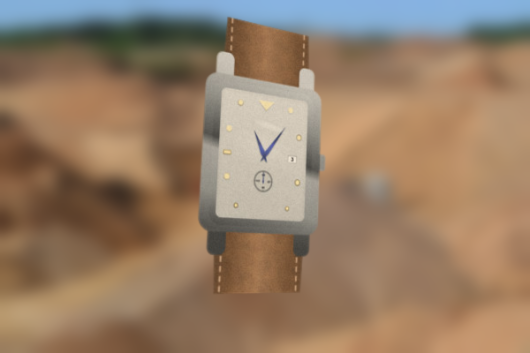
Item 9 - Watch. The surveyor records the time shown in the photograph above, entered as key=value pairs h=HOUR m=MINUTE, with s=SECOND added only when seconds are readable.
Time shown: h=11 m=6
